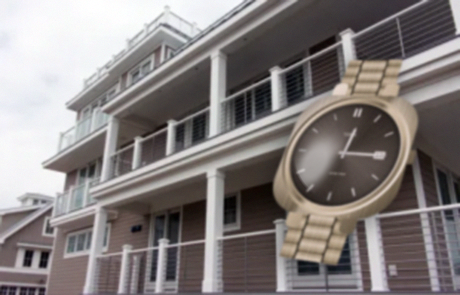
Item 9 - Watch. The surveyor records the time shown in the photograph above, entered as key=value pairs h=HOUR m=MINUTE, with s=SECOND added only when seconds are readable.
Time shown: h=12 m=15
